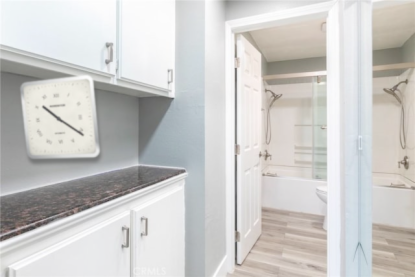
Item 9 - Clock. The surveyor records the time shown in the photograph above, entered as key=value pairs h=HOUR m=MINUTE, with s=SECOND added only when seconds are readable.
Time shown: h=10 m=21
